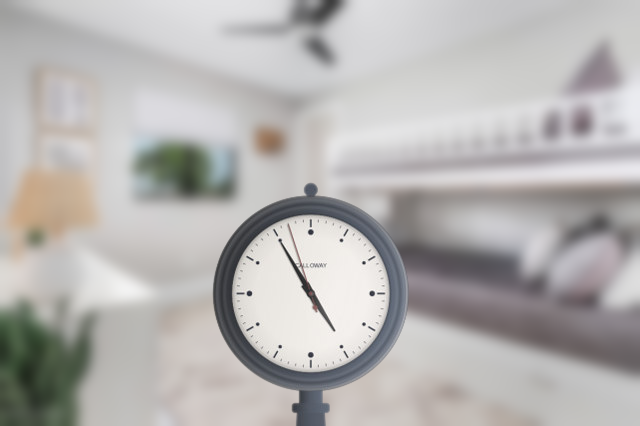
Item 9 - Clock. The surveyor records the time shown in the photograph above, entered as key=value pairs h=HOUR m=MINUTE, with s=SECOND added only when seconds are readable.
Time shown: h=4 m=54 s=57
